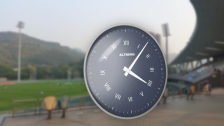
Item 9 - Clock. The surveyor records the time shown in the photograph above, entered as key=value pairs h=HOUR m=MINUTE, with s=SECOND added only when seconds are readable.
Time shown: h=4 m=7
